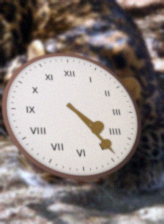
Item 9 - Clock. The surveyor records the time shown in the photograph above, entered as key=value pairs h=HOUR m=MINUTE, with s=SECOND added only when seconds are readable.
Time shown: h=4 m=24
